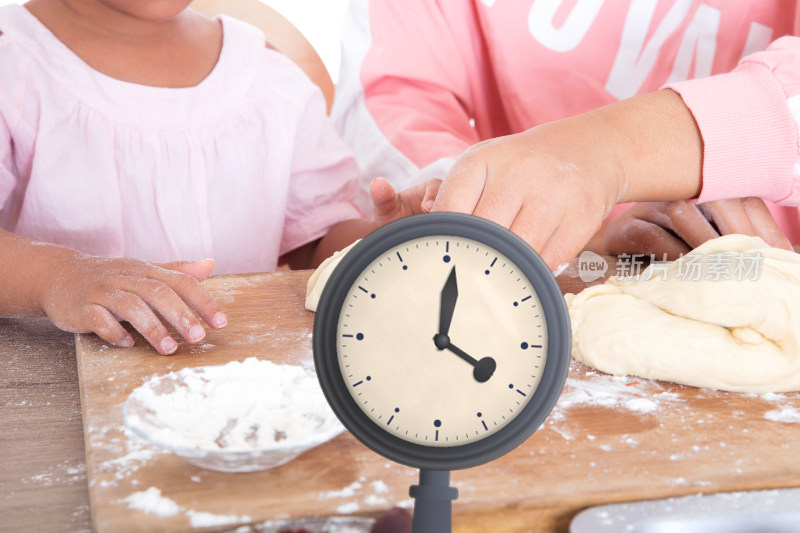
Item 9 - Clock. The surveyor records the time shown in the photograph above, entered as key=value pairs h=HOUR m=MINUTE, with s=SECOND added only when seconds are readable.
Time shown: h=4 m=1
